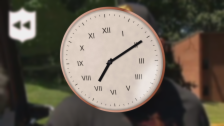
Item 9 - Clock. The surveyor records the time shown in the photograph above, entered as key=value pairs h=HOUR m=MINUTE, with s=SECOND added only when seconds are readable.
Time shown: h=7 m=10
